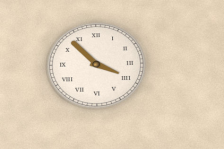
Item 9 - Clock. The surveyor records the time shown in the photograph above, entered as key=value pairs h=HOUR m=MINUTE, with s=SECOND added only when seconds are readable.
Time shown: h=3 m=53
